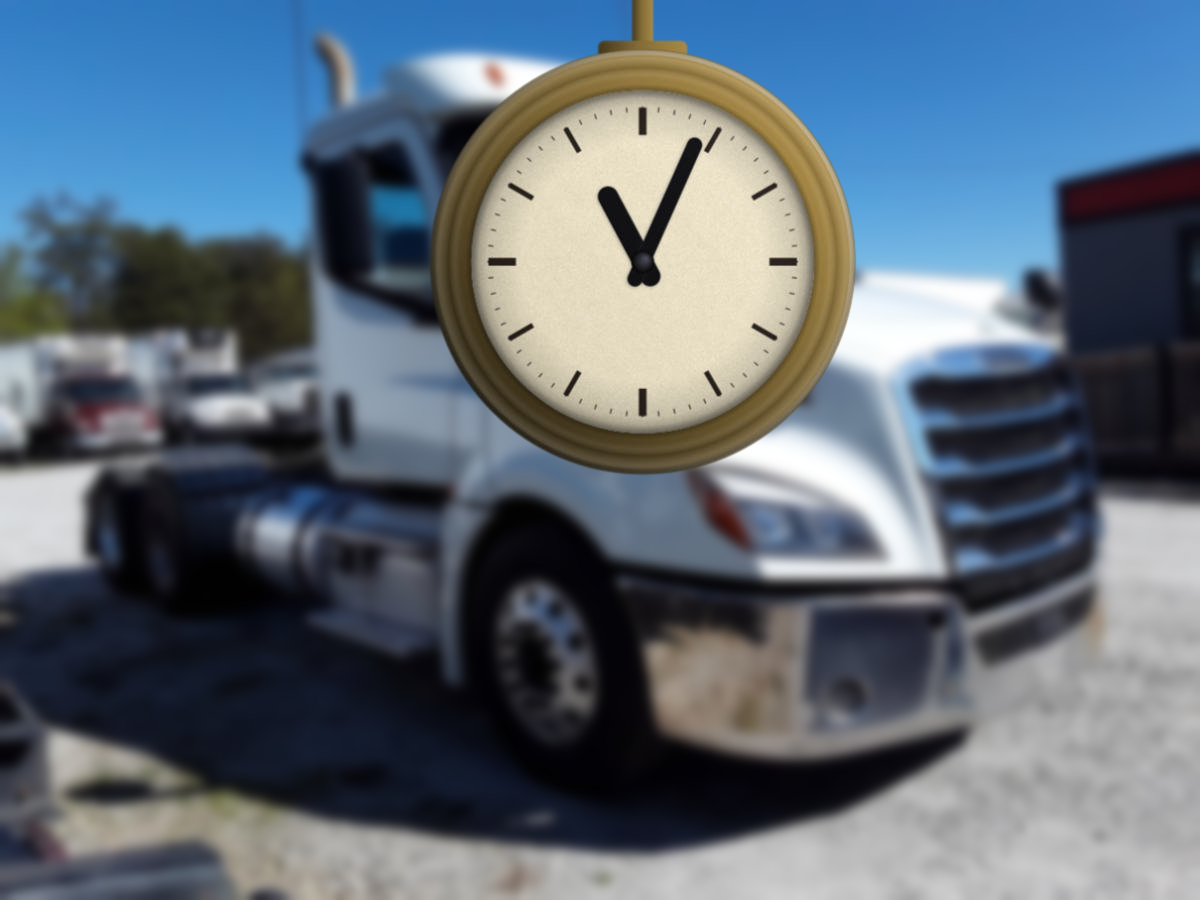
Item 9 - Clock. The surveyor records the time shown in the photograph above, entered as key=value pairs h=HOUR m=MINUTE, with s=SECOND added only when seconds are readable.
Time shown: h=11 m=4
